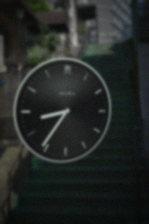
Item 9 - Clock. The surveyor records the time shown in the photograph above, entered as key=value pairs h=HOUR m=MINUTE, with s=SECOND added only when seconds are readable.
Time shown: h=8 m=36
